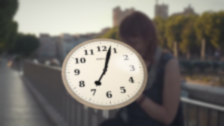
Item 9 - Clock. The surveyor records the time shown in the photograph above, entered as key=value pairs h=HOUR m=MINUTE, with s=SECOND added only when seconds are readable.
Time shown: h=7 m=3
